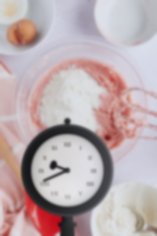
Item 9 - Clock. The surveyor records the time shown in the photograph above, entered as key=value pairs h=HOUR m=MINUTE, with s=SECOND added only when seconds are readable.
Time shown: h=9 m=41
